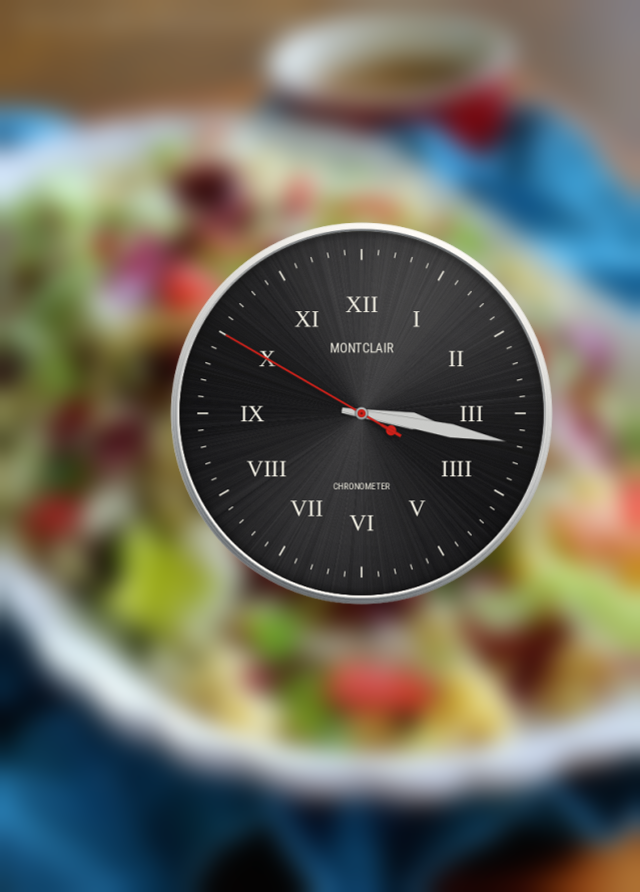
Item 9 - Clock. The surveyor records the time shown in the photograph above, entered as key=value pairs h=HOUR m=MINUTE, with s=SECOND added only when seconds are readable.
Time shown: h=3 m=16 s=50
